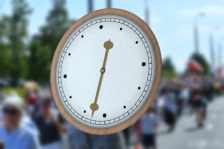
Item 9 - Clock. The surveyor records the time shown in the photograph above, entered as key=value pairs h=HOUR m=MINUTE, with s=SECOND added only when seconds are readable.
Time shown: h=12 m=33
